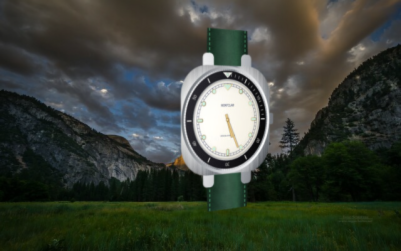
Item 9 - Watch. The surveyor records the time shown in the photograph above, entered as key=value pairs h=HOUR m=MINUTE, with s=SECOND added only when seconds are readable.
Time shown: h=5 m=26
